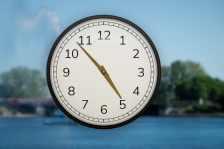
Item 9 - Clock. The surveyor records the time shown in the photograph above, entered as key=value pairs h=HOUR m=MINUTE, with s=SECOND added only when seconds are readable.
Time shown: h=4 m=53
